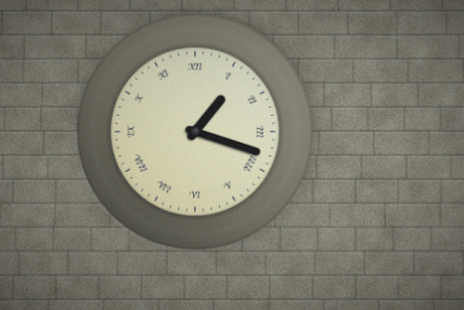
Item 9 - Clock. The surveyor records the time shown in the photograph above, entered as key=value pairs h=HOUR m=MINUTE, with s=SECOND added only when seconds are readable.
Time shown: h=1 m=18
